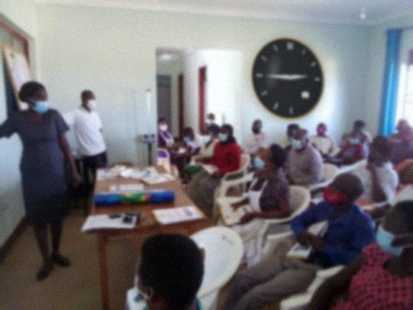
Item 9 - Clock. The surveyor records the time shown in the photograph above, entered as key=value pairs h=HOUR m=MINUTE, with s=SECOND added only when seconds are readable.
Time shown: h=2 m=45
